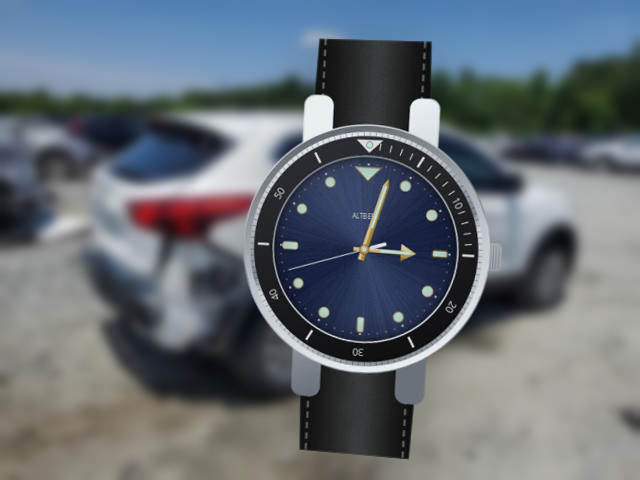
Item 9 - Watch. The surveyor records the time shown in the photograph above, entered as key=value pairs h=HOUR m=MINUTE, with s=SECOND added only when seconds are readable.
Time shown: h=3 m=2 s=42
